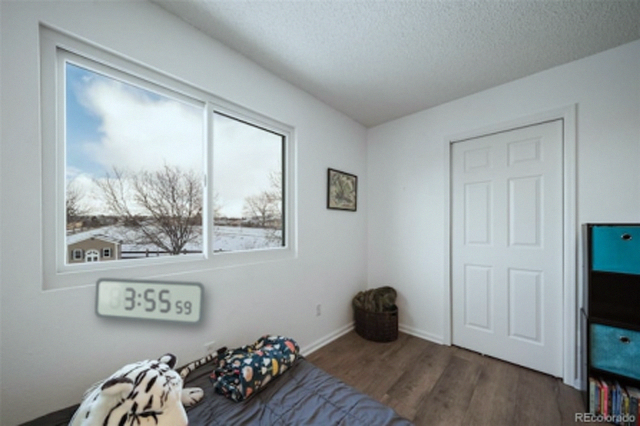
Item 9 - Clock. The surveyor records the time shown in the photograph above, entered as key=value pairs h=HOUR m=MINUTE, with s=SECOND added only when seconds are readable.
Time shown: h=3 m=55 s=59
